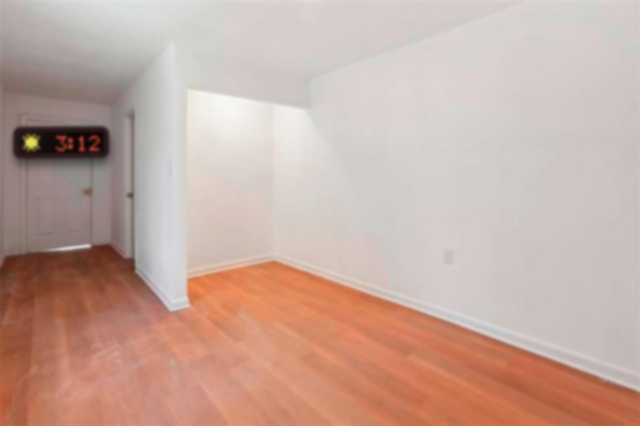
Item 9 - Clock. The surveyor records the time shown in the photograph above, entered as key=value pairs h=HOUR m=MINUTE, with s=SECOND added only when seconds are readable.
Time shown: h=3 m=12
